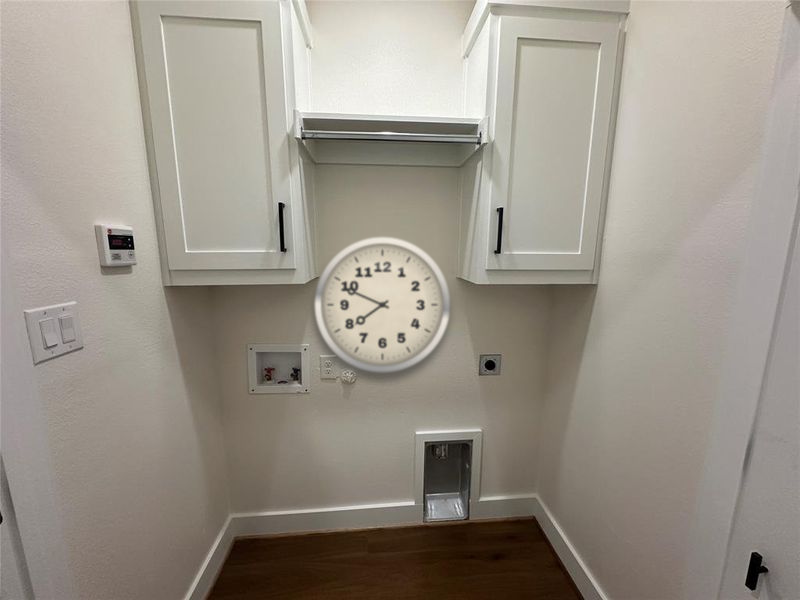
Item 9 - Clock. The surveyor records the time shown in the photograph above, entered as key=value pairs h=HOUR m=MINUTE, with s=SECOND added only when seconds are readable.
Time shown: h=7 m=49
